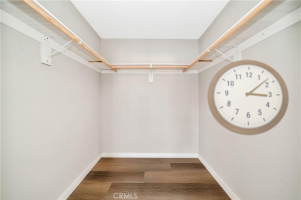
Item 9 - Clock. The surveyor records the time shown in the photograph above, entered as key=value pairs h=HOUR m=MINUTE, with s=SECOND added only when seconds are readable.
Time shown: h=3 m=8
